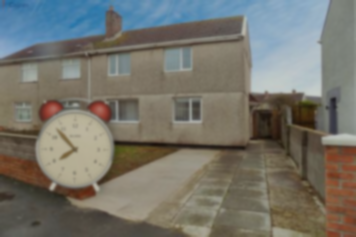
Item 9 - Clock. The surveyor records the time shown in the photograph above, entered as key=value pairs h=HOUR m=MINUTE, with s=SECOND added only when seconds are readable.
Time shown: h=7 m=53
